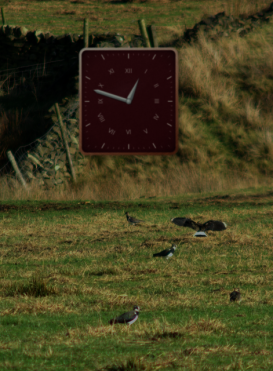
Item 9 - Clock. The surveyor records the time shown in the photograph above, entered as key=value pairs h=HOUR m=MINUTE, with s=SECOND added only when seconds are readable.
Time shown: h=12 m=48
